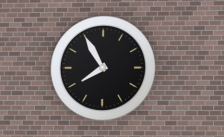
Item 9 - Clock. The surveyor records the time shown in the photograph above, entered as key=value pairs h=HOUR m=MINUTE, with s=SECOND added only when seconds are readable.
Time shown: h=7 m=55
